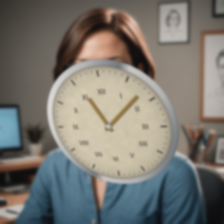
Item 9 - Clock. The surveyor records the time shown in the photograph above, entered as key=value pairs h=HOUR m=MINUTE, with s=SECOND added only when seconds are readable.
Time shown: h=11 m=8
